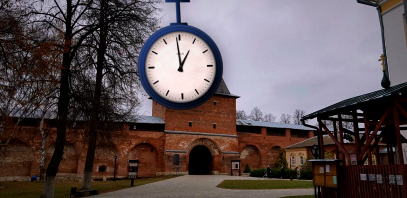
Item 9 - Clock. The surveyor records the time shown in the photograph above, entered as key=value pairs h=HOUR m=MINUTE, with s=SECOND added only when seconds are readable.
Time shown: h=12 m=59
